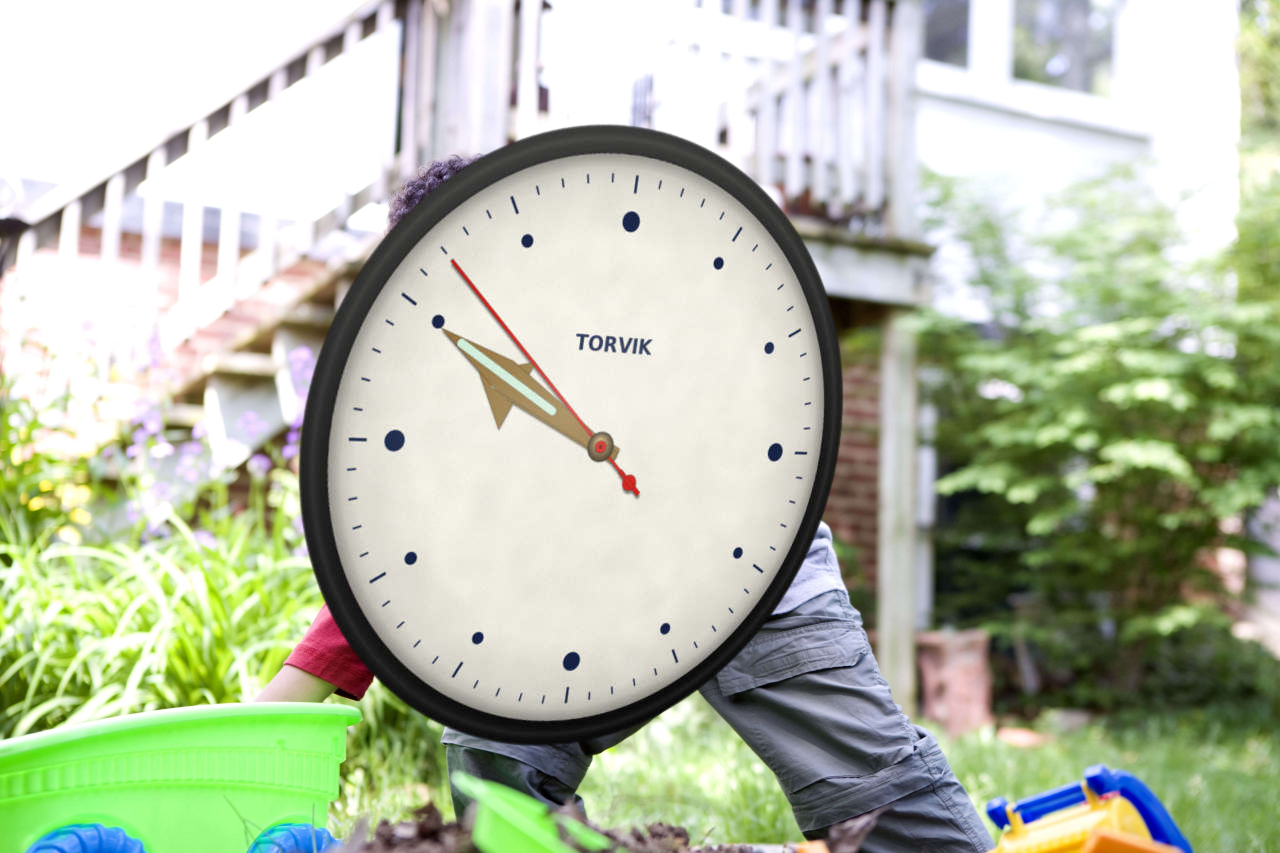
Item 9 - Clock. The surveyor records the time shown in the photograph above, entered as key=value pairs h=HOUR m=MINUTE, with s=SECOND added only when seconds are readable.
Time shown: h=9 m=49 s=52
